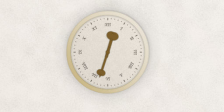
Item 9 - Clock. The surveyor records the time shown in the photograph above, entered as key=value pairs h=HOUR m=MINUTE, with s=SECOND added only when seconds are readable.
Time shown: h=12 m=33
